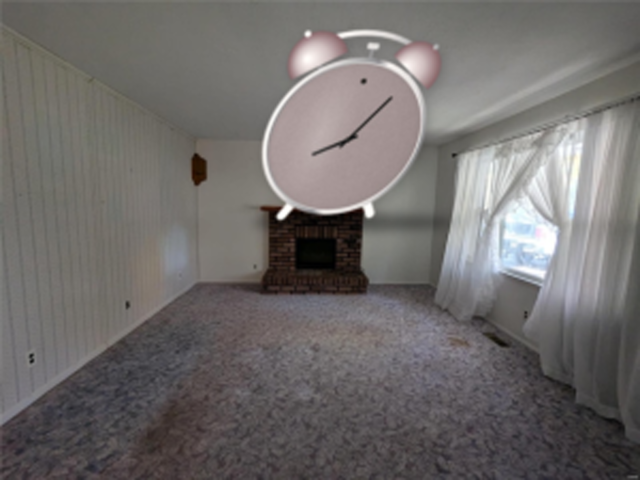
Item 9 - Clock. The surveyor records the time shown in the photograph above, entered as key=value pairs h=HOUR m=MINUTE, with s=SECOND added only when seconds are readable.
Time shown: h=8 m=6
